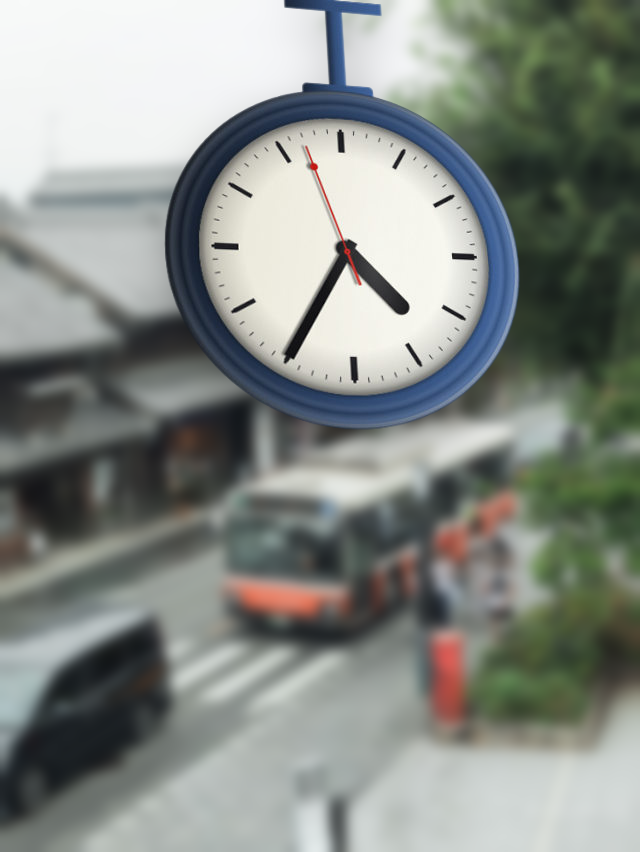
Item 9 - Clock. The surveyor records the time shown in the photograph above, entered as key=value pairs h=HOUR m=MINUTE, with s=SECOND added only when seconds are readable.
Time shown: h=4 m=34 s=57
